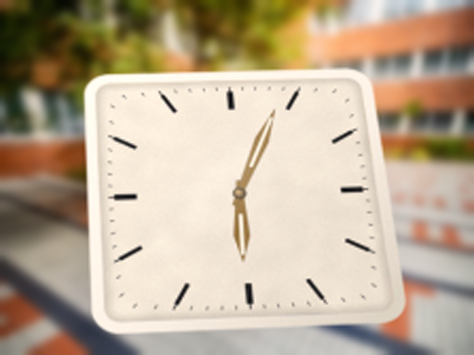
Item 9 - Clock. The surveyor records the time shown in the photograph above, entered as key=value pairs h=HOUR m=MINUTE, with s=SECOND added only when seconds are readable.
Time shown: h=6 m=4
